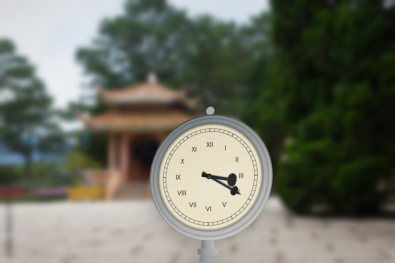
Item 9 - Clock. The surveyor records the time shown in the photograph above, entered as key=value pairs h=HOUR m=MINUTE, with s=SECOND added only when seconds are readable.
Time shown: h=3 m=20
